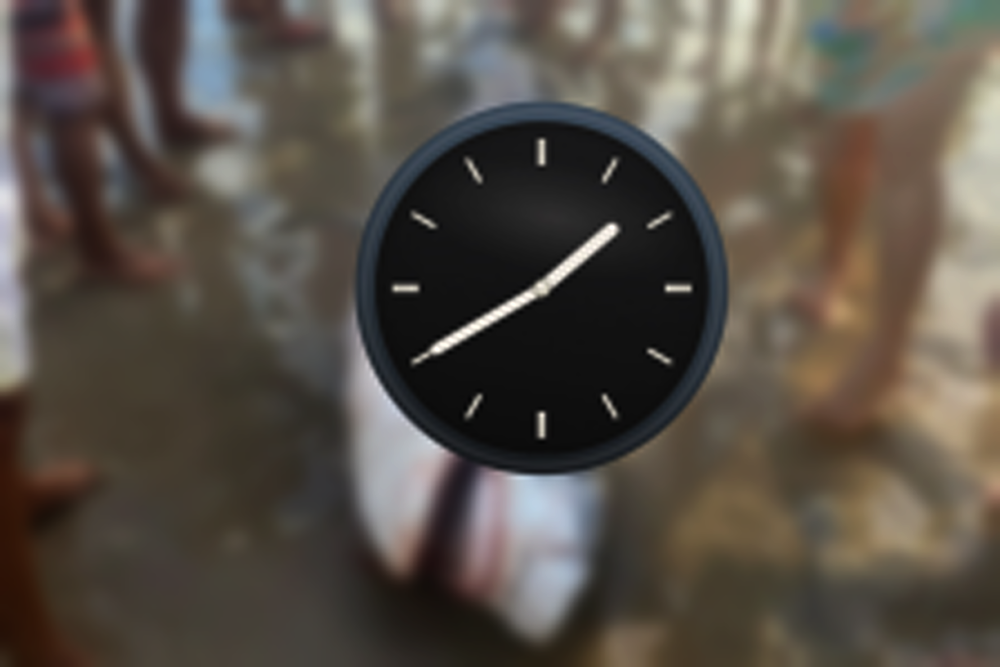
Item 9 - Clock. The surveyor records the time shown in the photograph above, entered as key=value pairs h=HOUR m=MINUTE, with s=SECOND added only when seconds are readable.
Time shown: h=1 m=40
